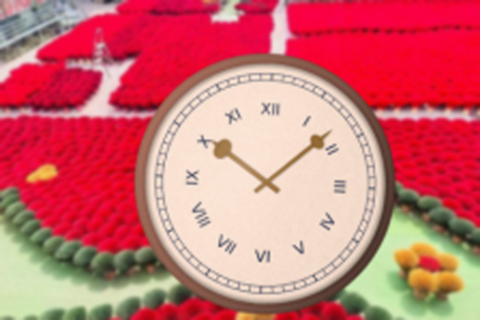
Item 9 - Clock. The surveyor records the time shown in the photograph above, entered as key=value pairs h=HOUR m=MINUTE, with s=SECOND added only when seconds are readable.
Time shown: h=10 m=8
